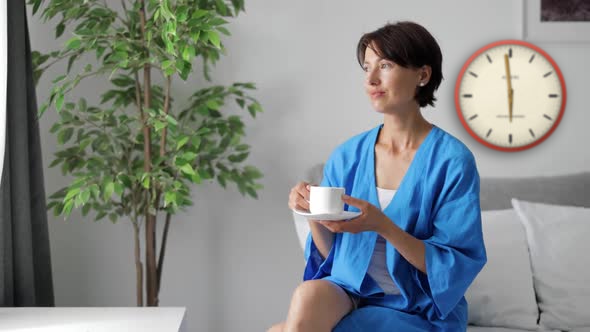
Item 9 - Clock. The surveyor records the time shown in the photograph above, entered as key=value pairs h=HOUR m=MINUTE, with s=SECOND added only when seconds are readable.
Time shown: h=5 m=59
